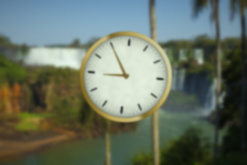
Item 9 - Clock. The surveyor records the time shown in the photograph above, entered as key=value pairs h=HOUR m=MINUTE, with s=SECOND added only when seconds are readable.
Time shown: h=8 m=55
